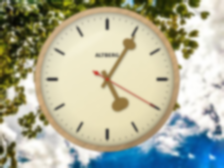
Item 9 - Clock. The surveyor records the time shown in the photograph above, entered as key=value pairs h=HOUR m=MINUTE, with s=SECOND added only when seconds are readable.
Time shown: h=5 m=5 s=20
